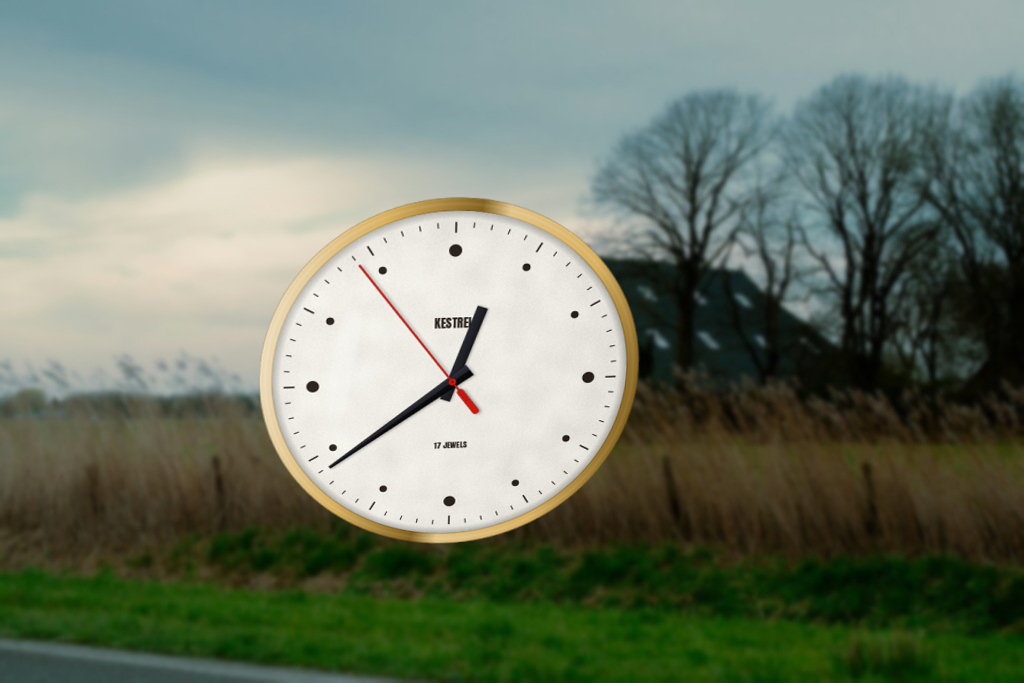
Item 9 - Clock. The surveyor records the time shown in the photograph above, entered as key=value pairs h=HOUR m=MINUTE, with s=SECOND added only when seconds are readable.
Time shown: h=12 m=38 s=54
